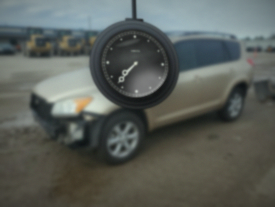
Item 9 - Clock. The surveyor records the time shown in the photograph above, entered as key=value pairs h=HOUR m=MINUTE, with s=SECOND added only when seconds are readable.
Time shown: h=7 m=37
